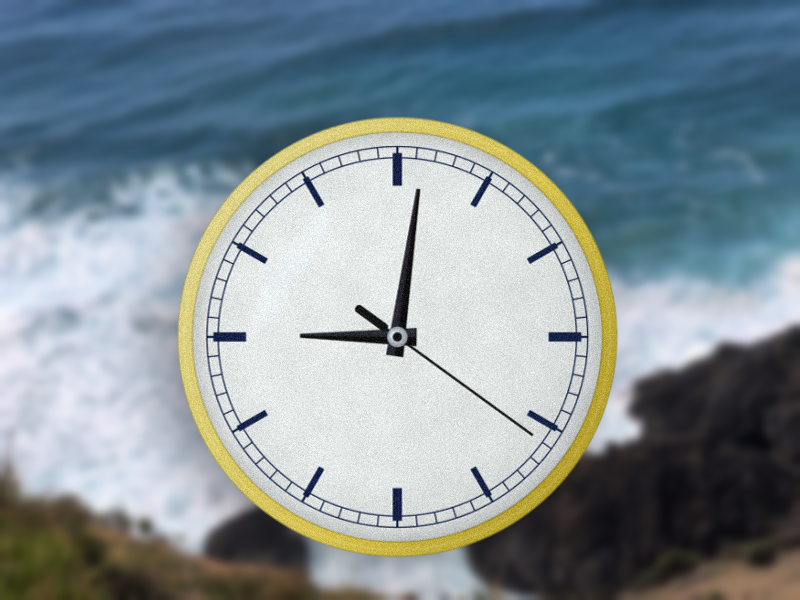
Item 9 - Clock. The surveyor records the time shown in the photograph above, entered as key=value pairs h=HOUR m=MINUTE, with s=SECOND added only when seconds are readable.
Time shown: h=9 m=1 s=21
